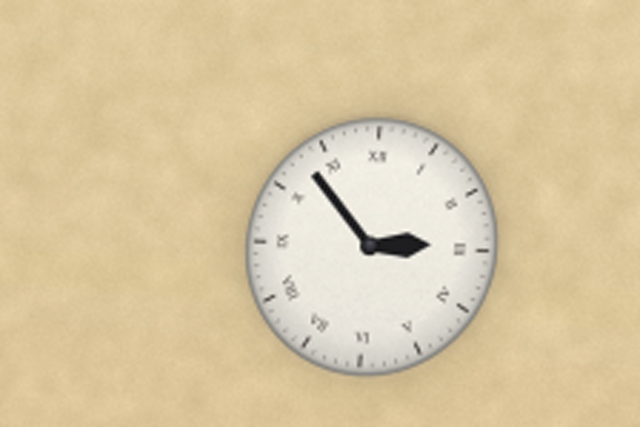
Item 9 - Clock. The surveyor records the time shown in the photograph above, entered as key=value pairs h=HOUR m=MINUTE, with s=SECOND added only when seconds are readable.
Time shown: h=2 m=53
